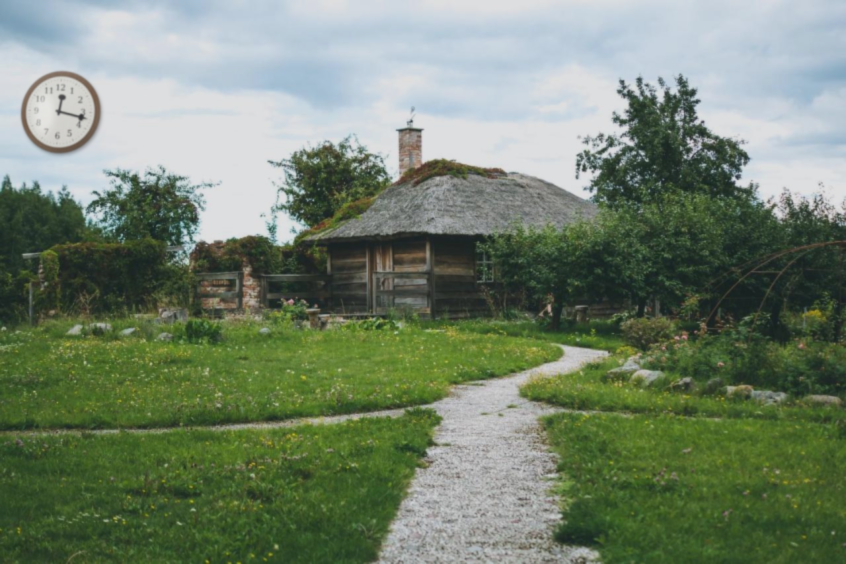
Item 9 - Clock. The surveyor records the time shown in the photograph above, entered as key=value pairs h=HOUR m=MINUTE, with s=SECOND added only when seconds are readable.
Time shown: h=12 m=17
